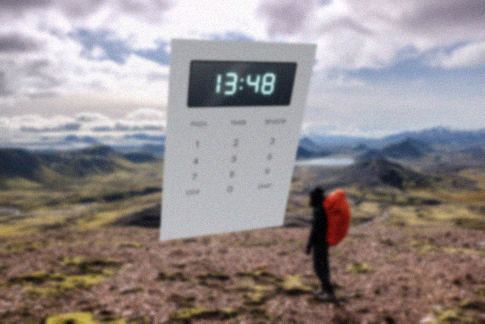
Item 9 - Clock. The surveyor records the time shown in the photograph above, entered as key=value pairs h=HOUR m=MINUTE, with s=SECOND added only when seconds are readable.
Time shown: h=13 m=48
